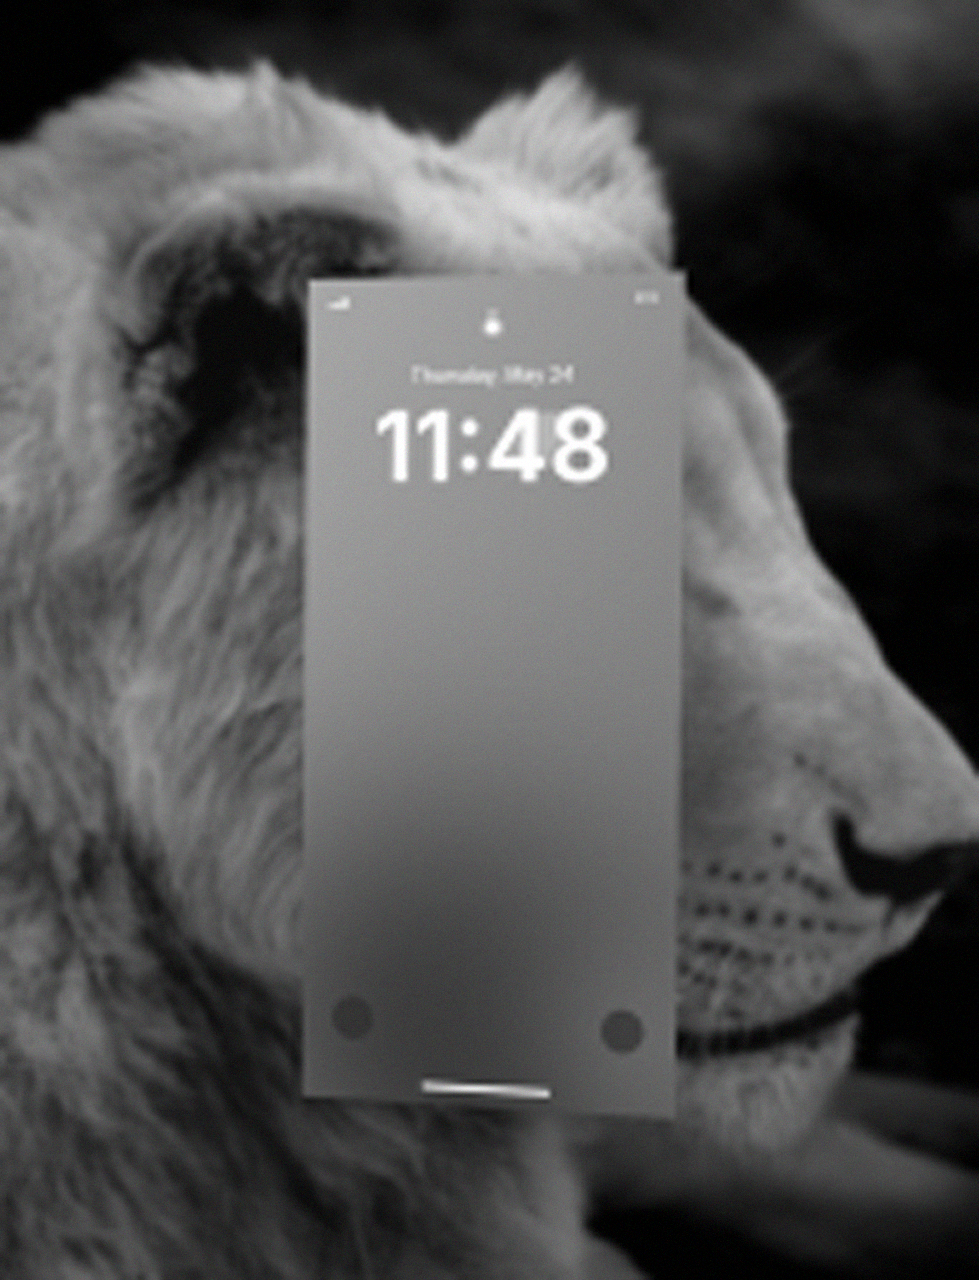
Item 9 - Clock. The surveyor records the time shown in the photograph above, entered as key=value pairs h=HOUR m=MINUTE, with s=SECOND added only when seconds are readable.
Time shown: h=11 m=48
